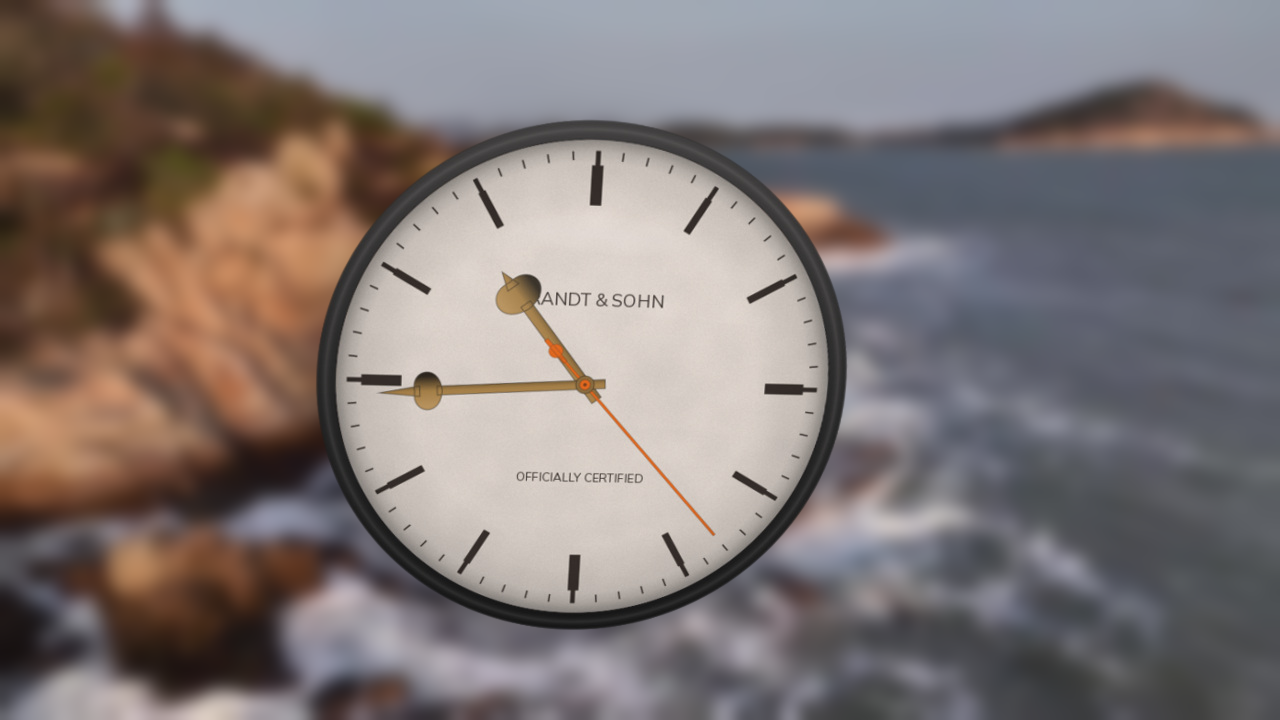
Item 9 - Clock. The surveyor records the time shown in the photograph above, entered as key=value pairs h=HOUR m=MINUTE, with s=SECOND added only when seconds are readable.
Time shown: h=10 m=44 s=23
